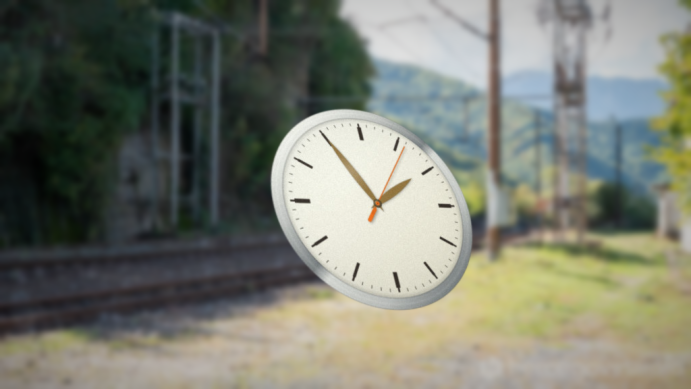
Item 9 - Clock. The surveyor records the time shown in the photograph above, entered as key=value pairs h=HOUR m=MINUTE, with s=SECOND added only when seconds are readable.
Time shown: h=1 m=55 s=6
